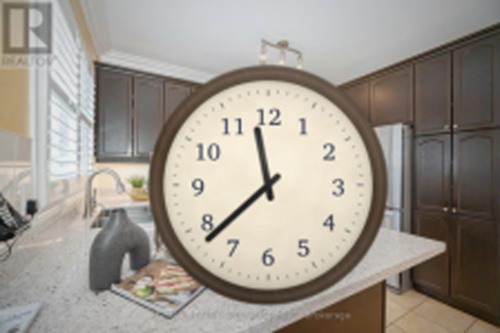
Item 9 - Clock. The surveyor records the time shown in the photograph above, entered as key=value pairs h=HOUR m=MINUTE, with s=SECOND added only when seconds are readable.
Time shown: h=11 m=38
